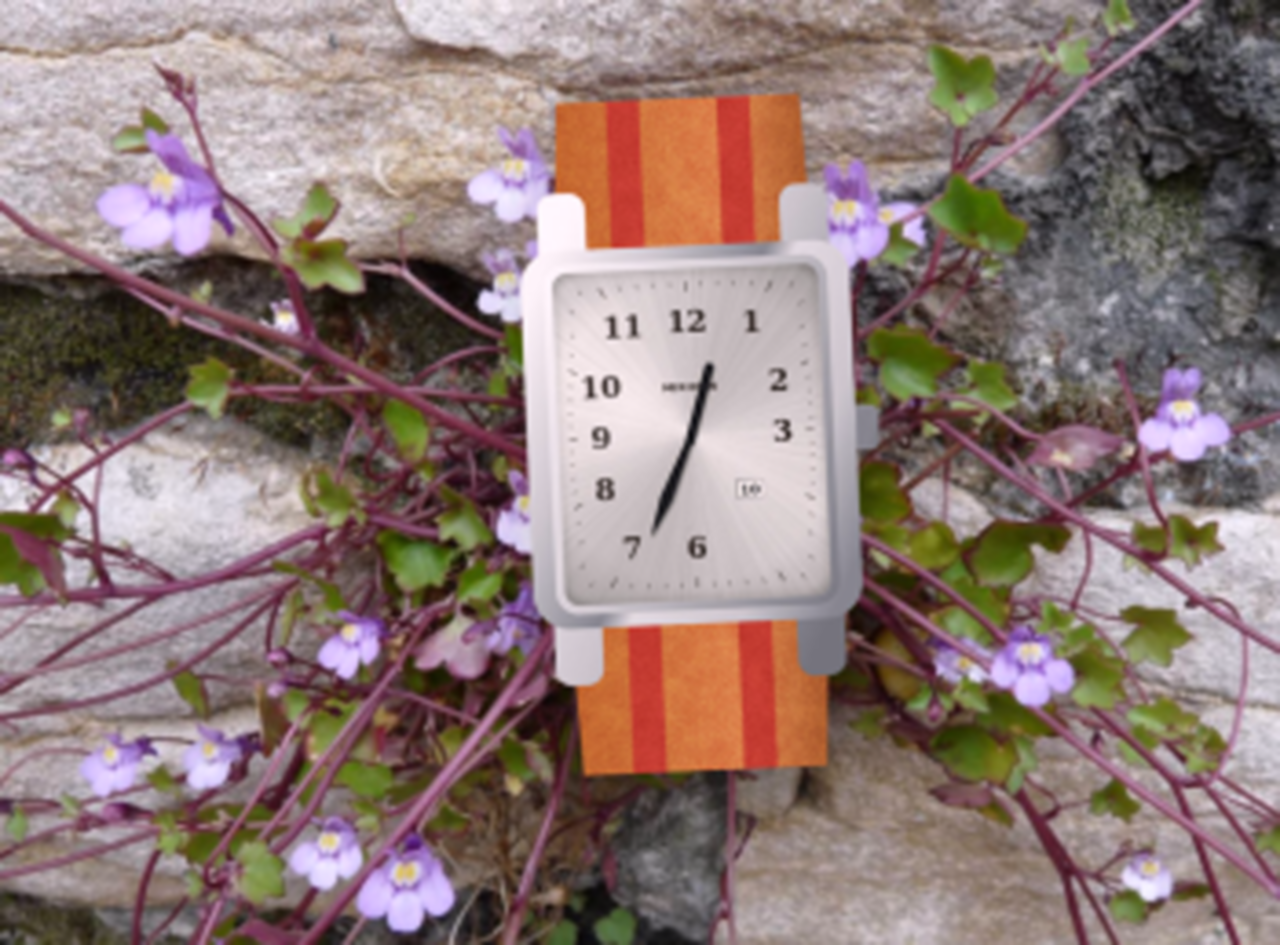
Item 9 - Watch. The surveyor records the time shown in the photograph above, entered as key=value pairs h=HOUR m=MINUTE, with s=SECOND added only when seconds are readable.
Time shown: h=12 m=34
